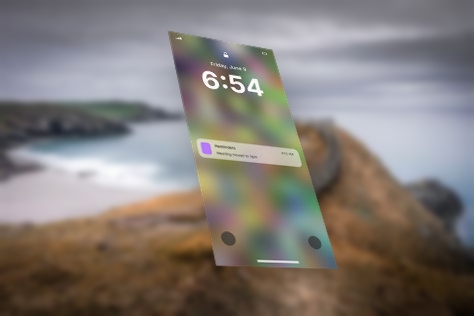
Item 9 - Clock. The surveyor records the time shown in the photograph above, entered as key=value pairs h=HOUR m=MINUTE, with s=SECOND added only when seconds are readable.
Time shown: h=6 m=54
